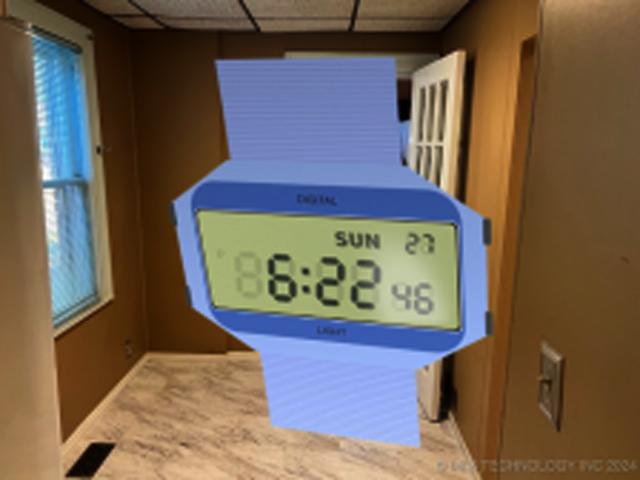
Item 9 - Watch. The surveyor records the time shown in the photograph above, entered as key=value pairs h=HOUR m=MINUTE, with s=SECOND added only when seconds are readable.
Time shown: h=6 m=22 s=46
